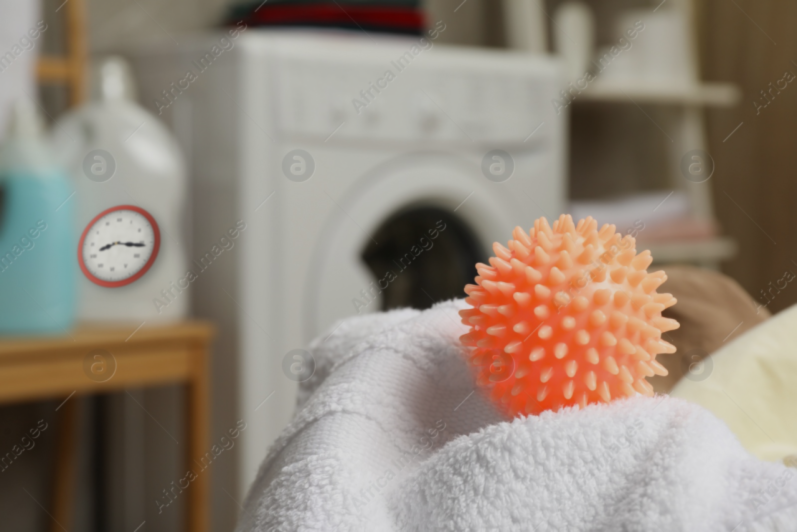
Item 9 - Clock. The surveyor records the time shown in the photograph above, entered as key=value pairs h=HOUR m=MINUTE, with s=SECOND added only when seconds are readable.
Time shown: h=8 m=16
